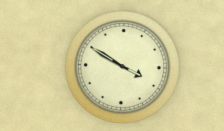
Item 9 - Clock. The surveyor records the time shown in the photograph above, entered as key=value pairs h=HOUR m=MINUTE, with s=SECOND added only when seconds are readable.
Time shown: h=3 m=50
